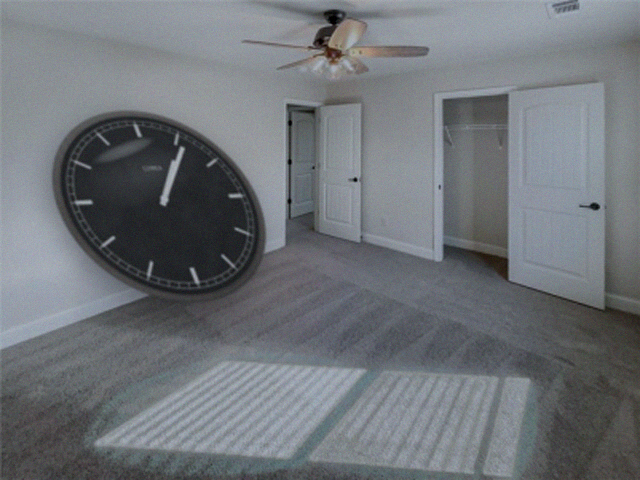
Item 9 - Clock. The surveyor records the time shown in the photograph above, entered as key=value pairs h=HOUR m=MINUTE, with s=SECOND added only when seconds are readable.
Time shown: h=1 m=6
